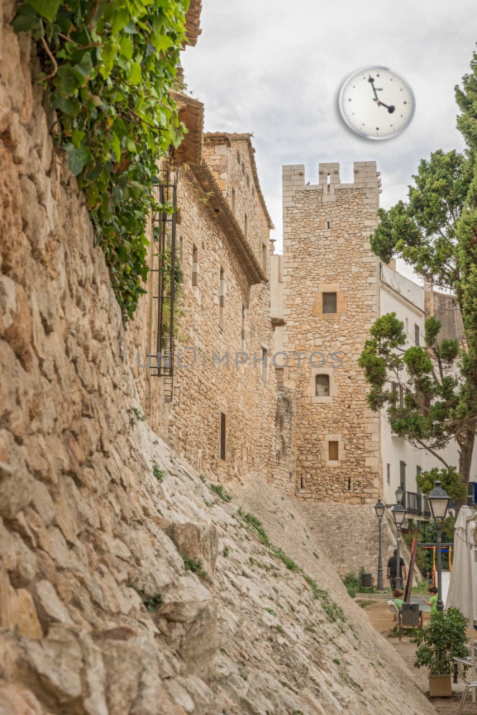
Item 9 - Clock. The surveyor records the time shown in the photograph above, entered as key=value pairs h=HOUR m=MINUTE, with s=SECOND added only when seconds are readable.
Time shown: h=3 m=57
